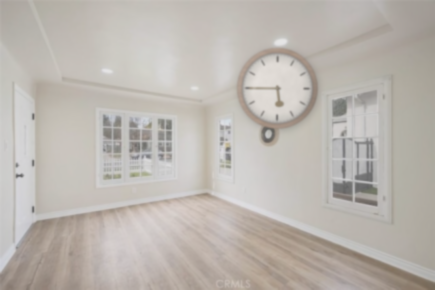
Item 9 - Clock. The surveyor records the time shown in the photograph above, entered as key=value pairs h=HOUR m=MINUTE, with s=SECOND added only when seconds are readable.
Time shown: h=5 m=45
